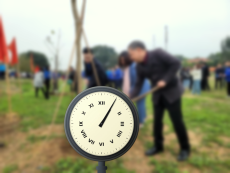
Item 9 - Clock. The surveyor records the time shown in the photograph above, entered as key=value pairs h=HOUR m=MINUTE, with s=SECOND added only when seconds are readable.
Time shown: h=1 m=5
